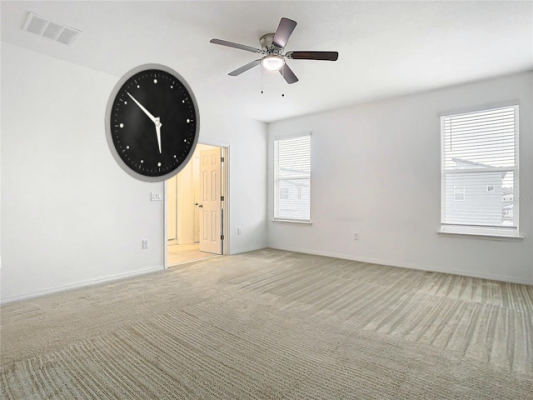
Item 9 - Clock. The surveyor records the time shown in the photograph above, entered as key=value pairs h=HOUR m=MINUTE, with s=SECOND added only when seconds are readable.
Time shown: h=5 m=52
